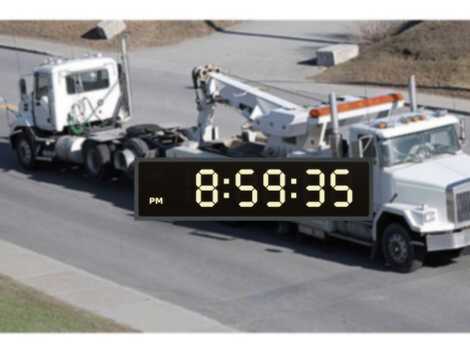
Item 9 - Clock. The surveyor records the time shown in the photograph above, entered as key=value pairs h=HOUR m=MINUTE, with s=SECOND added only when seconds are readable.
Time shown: h=8 m=59 s=35
